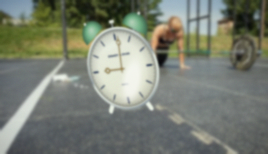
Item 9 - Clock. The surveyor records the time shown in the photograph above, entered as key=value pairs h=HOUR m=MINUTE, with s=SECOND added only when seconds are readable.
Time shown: h=9 m=1
